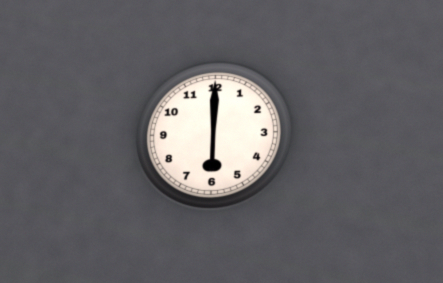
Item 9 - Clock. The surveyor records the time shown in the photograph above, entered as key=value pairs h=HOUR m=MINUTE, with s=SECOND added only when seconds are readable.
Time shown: h=6 m=0
